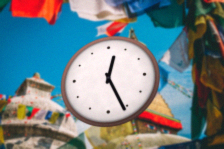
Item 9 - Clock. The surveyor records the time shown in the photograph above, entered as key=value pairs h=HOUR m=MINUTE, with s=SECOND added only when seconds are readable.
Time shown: h=12 m=26
